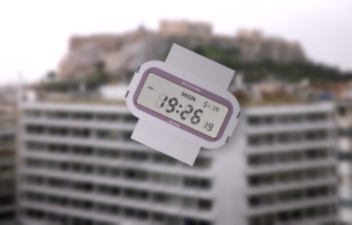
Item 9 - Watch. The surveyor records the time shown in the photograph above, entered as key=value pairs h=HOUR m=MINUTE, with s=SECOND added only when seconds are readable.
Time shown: h=19 m=26
